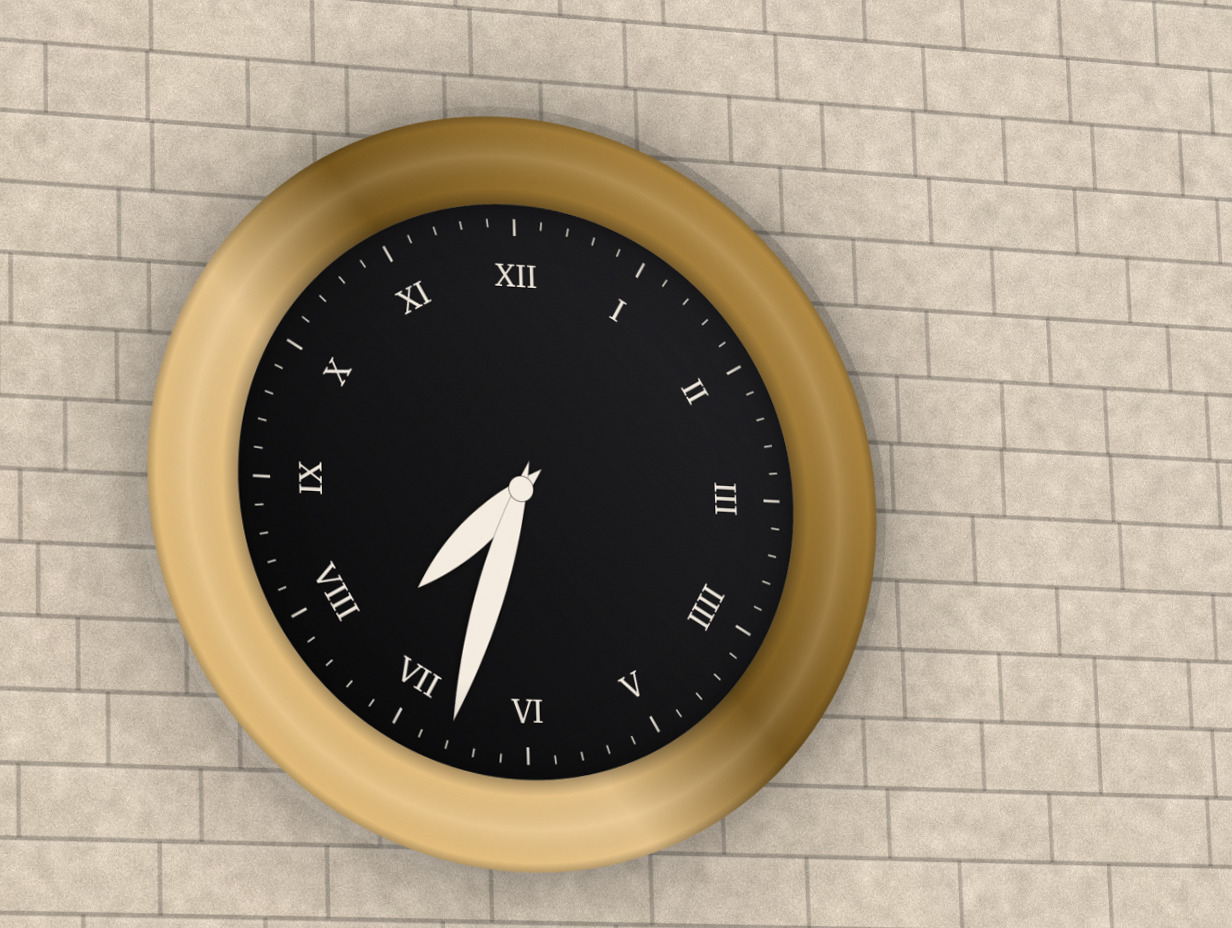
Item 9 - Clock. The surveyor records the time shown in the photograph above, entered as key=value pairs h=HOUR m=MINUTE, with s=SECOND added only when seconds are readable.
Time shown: h=7 m=33
